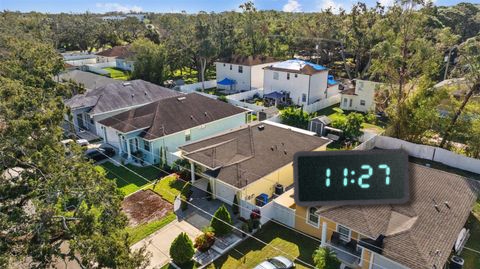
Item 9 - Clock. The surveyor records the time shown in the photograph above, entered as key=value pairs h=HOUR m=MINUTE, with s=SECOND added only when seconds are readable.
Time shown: h=11 m=27
